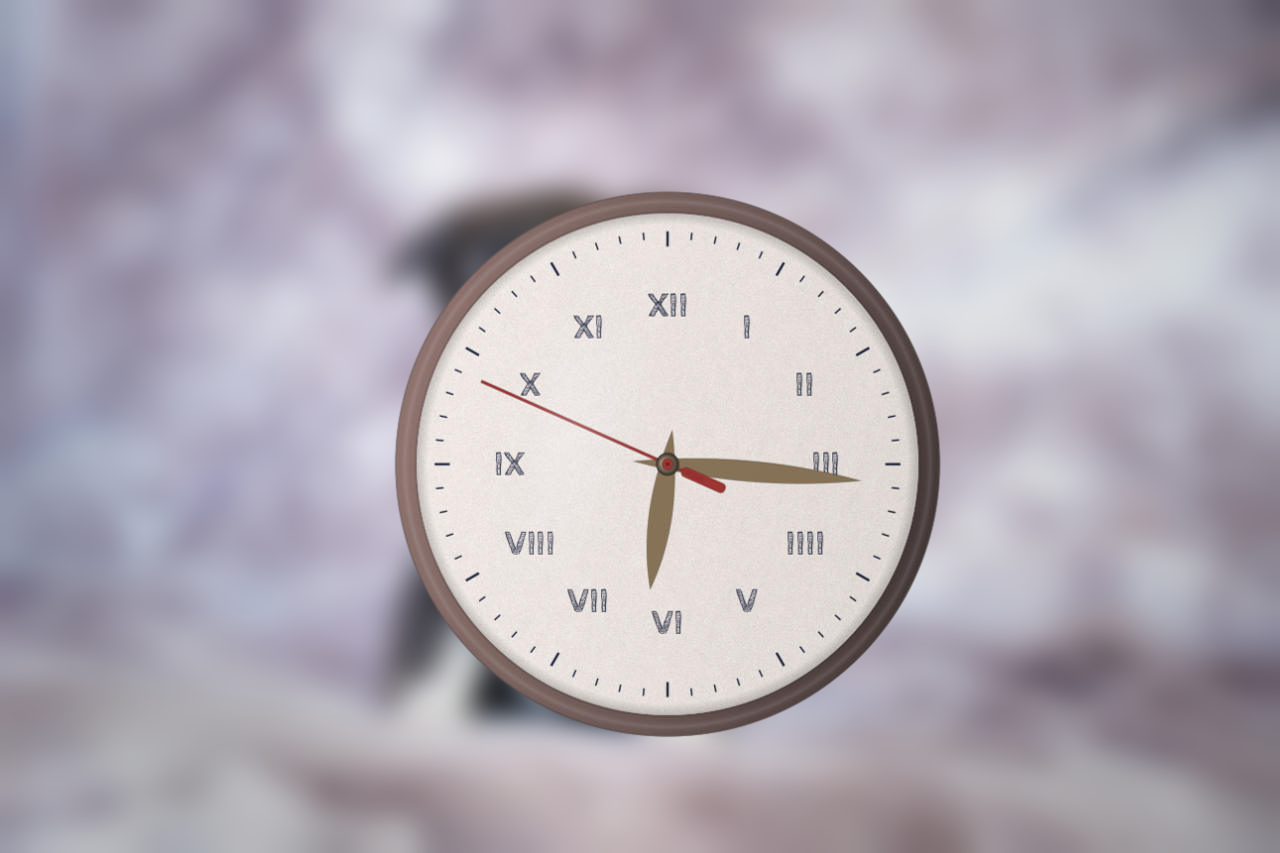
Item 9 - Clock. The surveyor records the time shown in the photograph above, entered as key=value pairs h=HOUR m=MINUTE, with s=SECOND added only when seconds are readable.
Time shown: h=6 m=15 s=49
